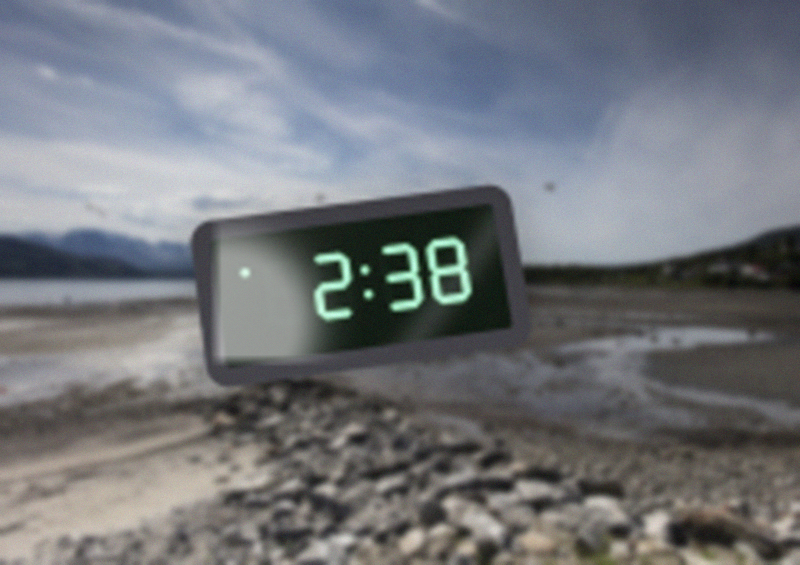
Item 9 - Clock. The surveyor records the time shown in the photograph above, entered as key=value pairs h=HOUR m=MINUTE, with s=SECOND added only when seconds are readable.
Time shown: h=2 m=38
